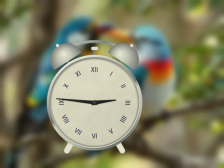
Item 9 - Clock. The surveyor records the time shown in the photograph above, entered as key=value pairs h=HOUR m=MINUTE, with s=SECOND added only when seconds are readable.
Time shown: h=2 m=46
